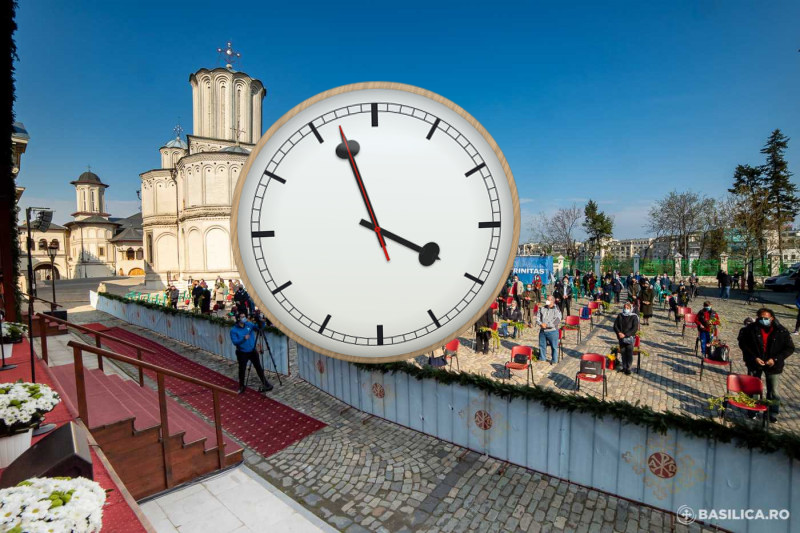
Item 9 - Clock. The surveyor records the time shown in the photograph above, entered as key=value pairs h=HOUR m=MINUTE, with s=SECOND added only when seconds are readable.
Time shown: h=3 m=56 s=57
